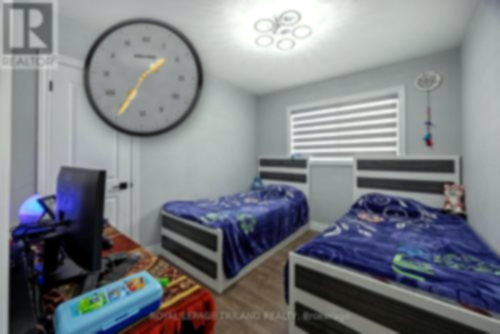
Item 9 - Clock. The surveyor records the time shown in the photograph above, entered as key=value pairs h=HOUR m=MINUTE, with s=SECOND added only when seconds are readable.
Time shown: h=1 m=35
